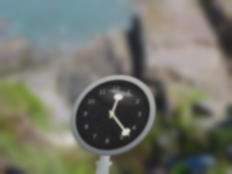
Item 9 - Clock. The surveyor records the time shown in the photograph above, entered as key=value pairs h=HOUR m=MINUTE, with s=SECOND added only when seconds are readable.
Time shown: h=12 m=23
